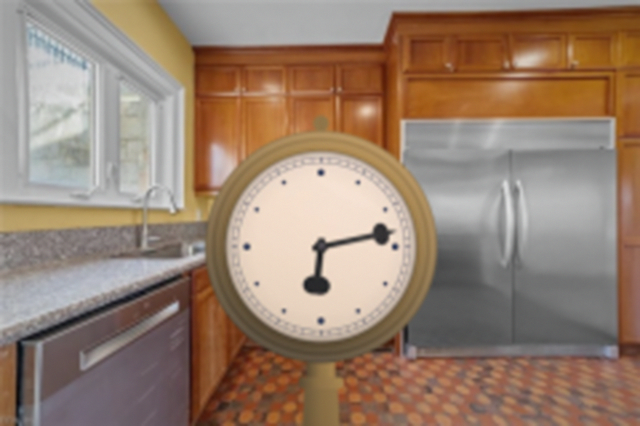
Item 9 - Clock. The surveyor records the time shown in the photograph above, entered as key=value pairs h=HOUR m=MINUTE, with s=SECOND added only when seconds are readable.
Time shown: h=6 m=13
